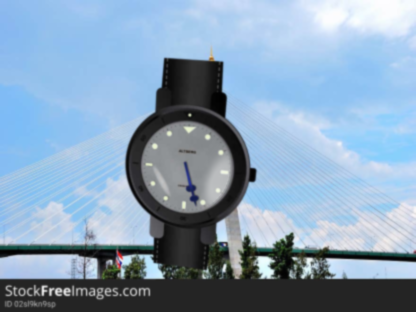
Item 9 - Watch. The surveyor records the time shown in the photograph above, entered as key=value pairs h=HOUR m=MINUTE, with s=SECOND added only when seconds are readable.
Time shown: h=5 m=27
